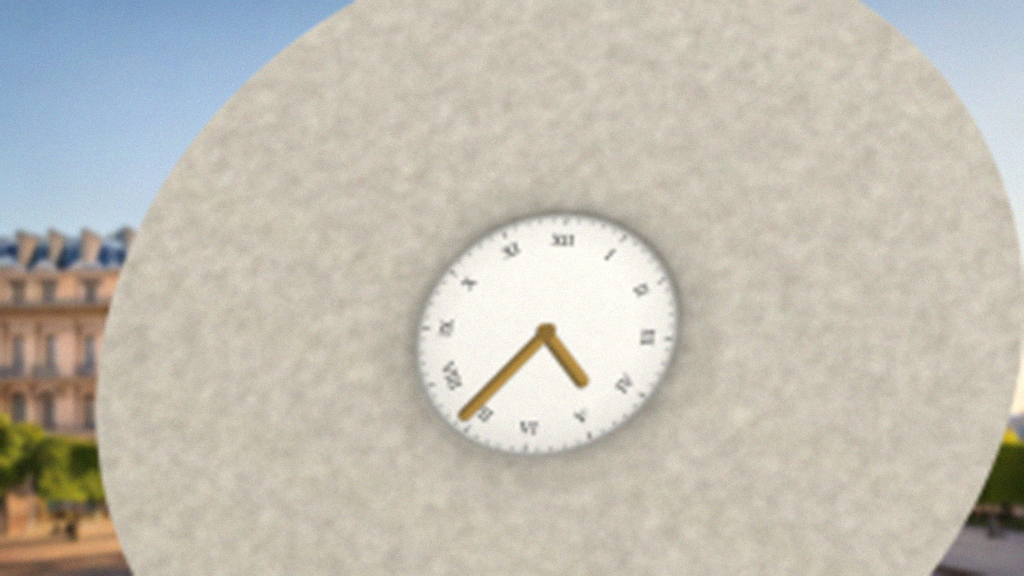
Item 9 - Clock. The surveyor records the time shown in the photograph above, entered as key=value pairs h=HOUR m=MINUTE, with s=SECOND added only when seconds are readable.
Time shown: h=4 m=36
